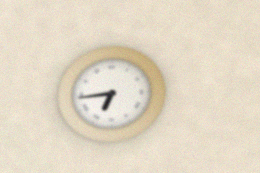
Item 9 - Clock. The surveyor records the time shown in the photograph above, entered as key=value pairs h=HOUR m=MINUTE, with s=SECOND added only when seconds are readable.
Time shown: h=6 m=44
